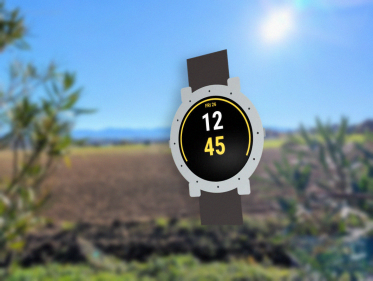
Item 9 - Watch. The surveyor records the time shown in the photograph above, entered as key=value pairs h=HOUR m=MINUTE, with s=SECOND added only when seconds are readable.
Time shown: h=12 m=45
